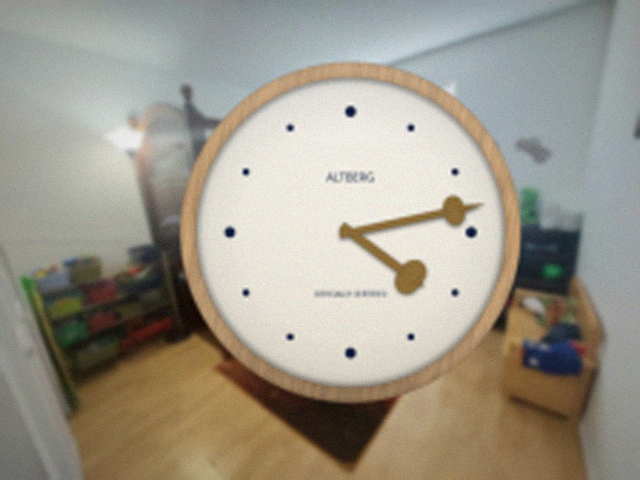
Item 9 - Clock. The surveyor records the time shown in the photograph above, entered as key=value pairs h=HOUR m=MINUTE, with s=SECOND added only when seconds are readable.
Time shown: h=4 m=13
